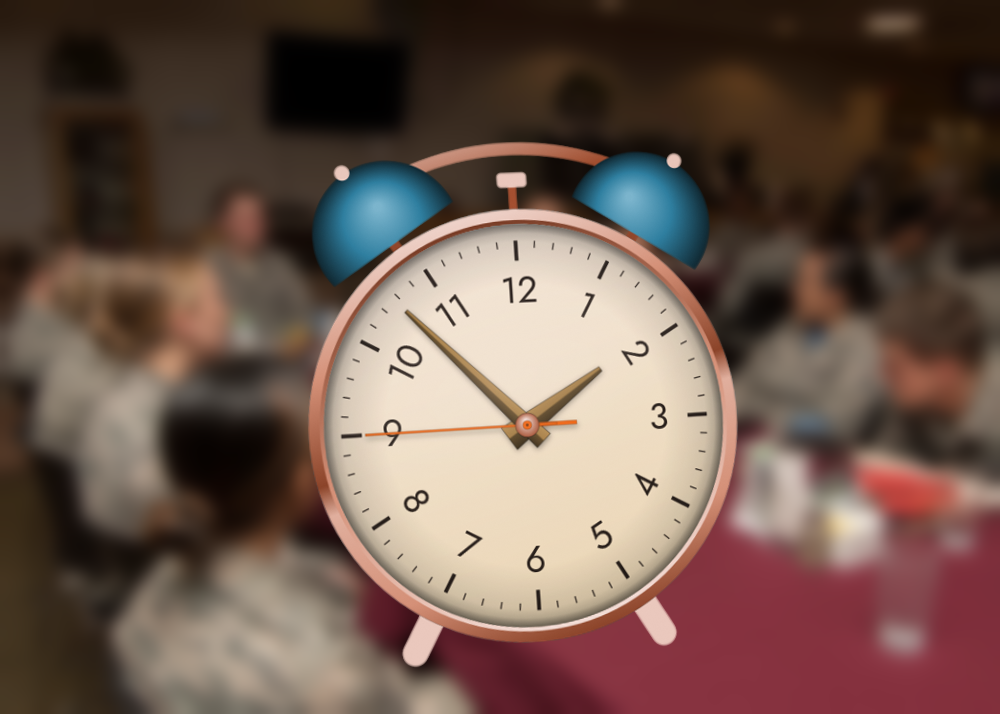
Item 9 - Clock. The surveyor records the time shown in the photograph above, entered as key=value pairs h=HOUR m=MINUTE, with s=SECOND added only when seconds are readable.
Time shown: h=1 m=52 s=45
